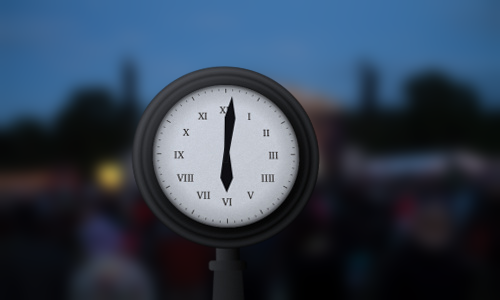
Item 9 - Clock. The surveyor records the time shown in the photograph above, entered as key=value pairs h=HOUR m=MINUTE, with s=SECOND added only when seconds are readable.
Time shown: h=6 m=1
